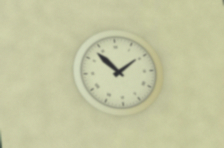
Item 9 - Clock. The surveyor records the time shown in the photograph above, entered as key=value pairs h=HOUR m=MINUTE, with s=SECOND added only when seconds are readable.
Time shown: h=1 m=53
